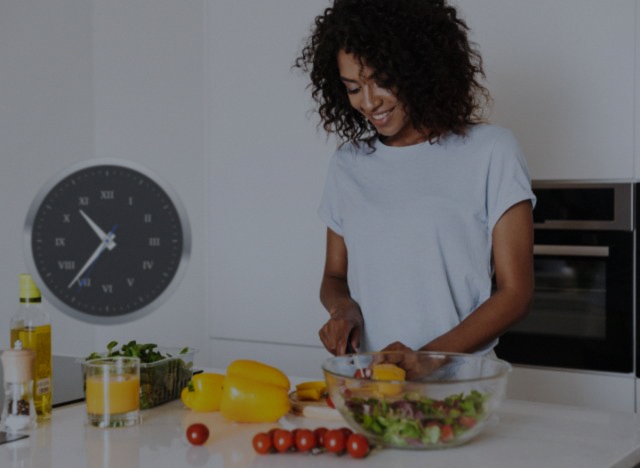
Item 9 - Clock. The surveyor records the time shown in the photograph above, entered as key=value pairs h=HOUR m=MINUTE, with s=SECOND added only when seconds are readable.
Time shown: h=10 m=36 s=35
